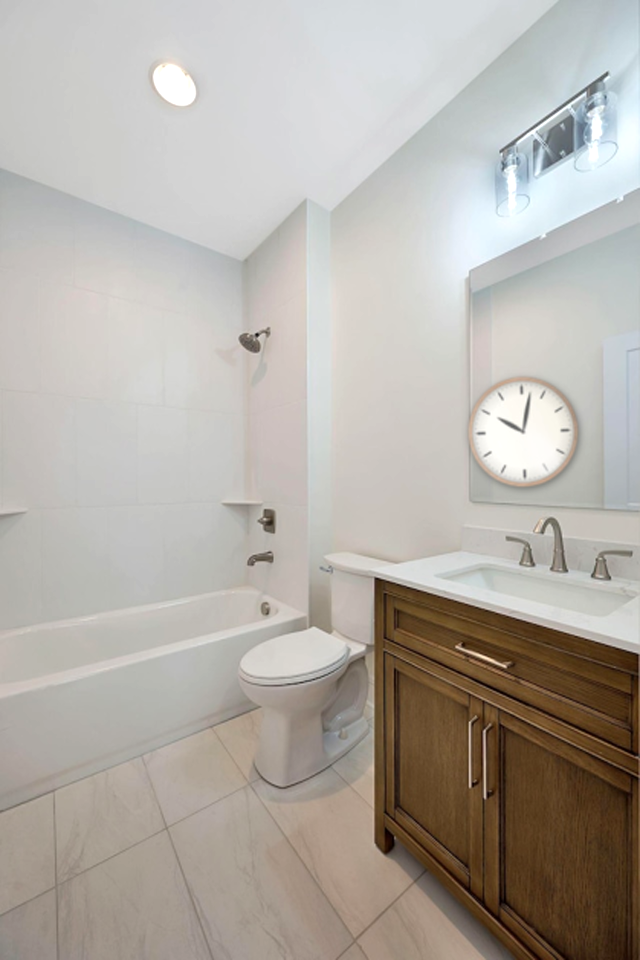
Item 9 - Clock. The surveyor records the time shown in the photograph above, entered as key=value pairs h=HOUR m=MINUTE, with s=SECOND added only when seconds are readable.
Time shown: h=10 m=2
